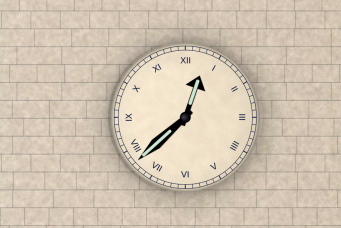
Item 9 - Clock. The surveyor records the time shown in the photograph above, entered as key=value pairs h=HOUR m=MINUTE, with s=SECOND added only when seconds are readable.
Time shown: h=12 m=38
